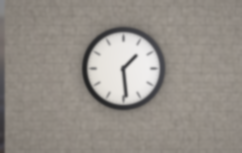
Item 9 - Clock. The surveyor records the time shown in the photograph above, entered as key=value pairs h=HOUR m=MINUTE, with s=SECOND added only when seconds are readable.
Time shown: h=1 m=29
